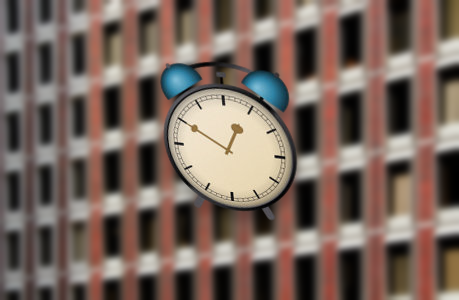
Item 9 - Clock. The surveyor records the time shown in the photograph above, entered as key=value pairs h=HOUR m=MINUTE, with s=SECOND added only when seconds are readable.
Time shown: h=12 m=50
